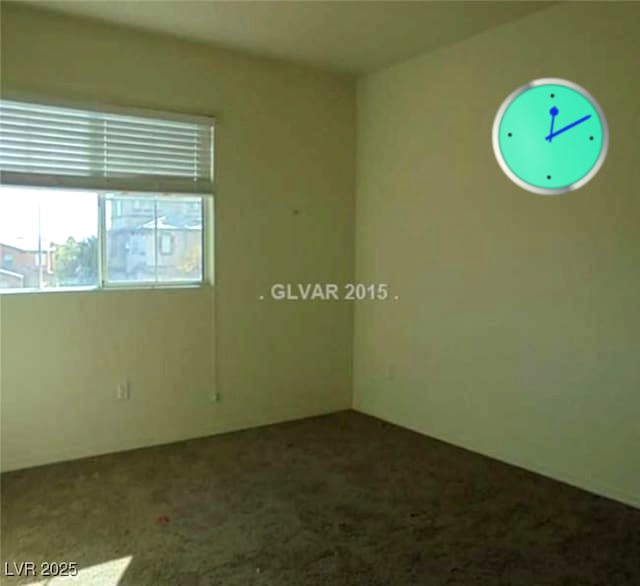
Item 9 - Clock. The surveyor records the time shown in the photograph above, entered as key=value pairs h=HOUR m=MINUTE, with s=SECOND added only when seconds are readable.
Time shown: h=12 m=10
